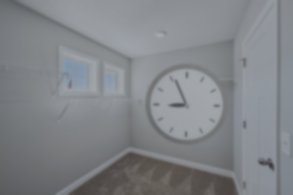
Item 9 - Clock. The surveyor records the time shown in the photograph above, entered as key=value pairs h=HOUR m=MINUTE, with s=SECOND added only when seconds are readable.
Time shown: h=8 m=56
